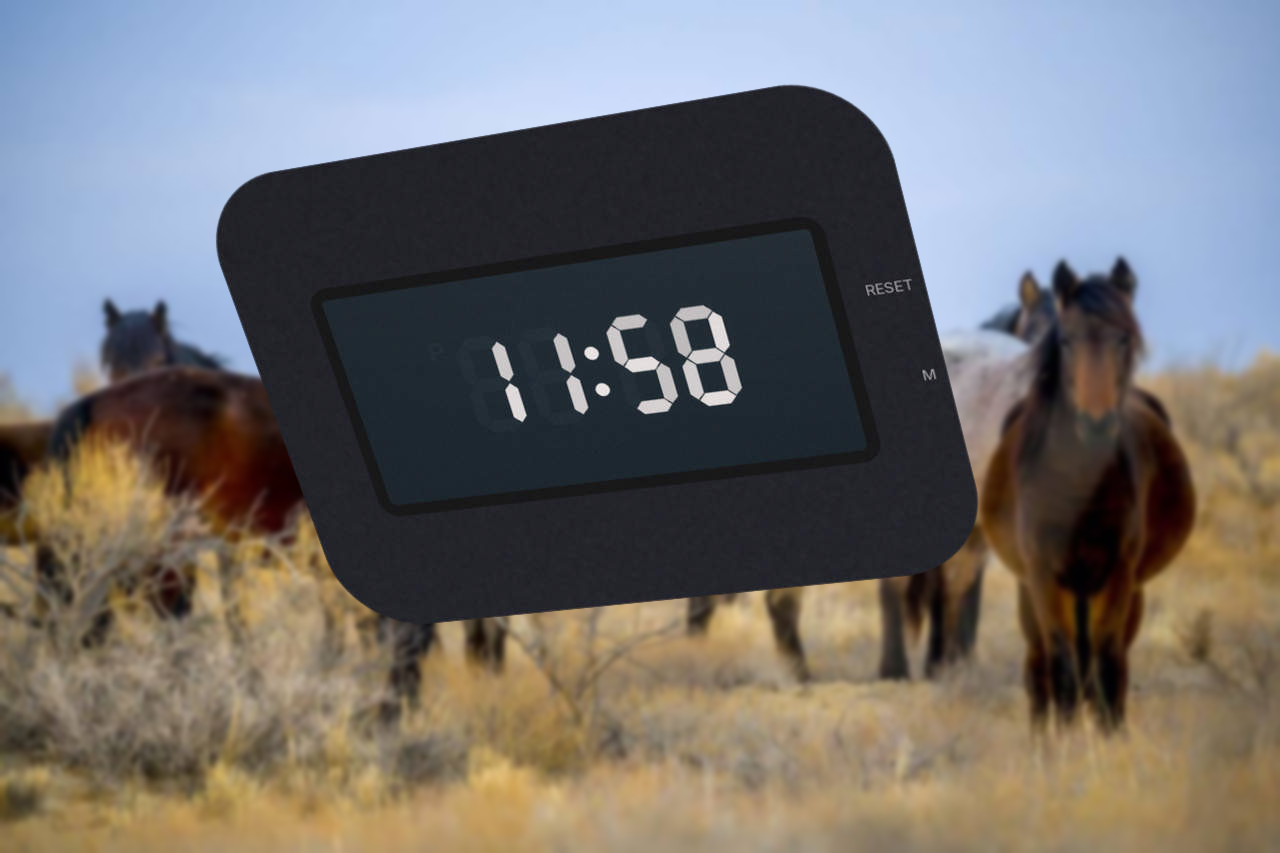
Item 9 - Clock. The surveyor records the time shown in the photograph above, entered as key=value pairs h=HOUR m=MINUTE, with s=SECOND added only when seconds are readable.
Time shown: h=11 m=58
